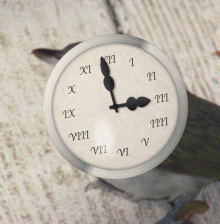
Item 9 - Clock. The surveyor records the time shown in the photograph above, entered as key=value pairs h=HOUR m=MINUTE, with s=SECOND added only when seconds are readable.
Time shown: h=2 m=59
